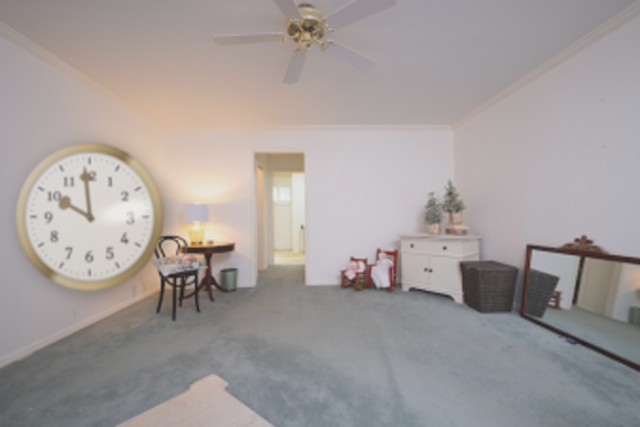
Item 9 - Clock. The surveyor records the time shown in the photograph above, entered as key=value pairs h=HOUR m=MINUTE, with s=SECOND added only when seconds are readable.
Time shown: h=9 m=59
